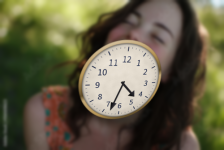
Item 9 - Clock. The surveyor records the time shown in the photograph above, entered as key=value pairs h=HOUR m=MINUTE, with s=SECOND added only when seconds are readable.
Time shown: h=4 m=33
